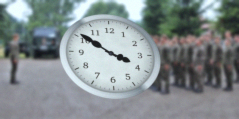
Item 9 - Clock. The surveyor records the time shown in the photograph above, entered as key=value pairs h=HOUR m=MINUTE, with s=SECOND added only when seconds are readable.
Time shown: h=3 m=51
